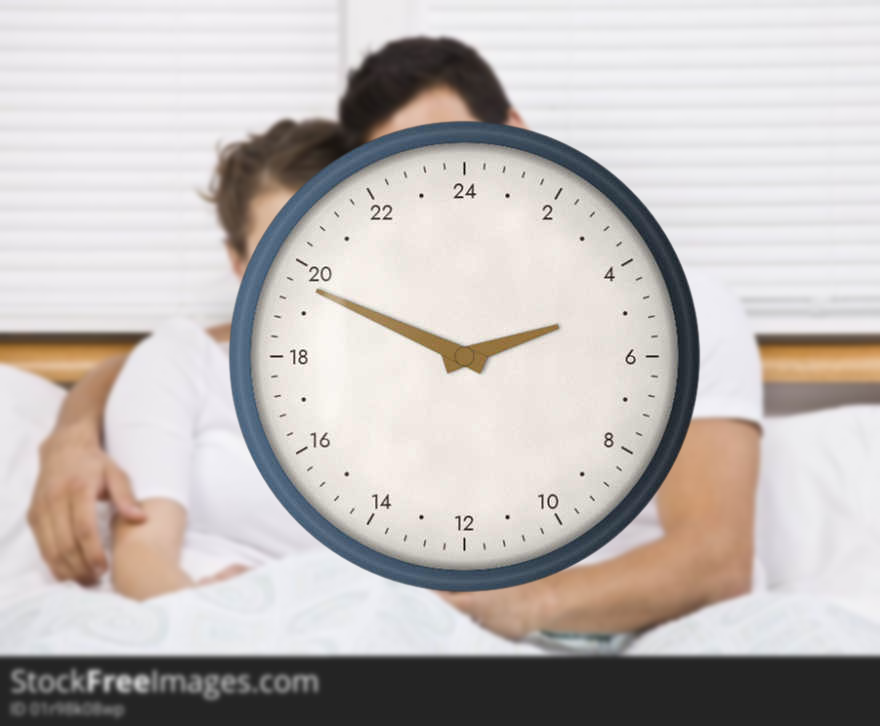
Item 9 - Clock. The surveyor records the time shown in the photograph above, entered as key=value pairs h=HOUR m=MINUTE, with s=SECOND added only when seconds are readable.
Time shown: h=4 m=49
